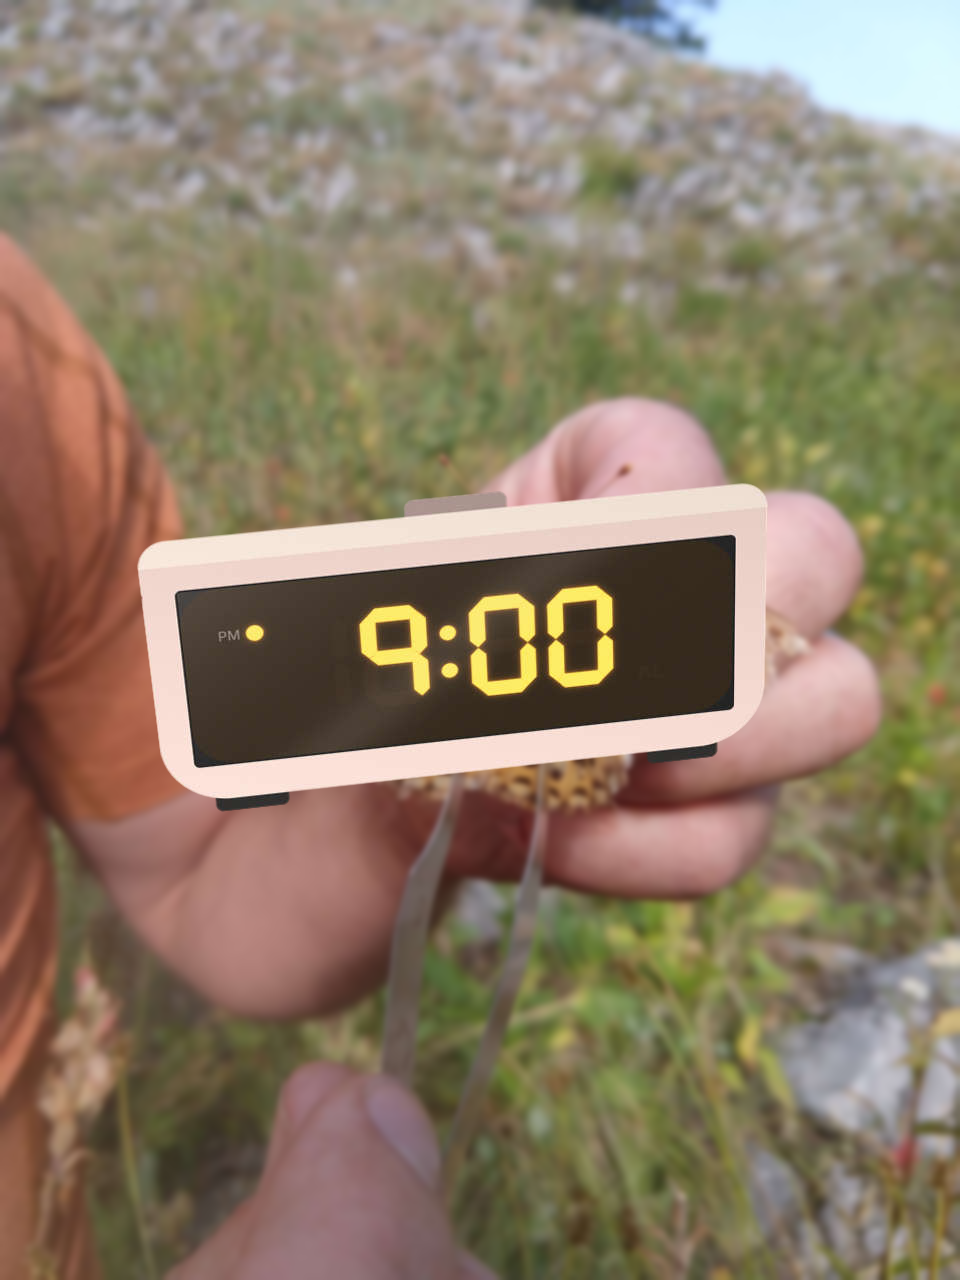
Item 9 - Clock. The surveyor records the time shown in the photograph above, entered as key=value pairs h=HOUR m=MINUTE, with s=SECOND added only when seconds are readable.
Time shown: h=9 m=0
